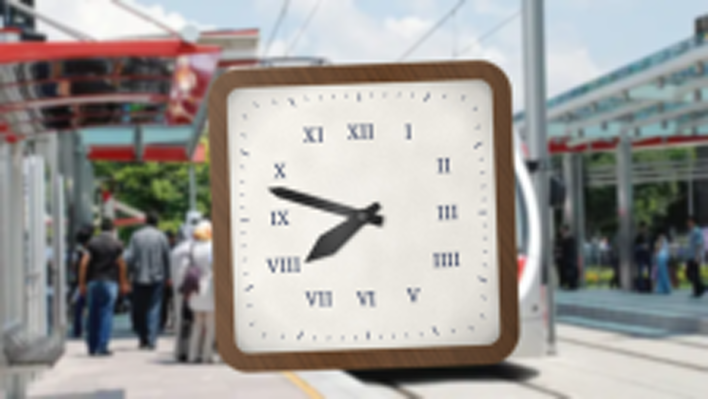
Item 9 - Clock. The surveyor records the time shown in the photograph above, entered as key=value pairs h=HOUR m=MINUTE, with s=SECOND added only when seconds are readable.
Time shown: h=7 m=48
